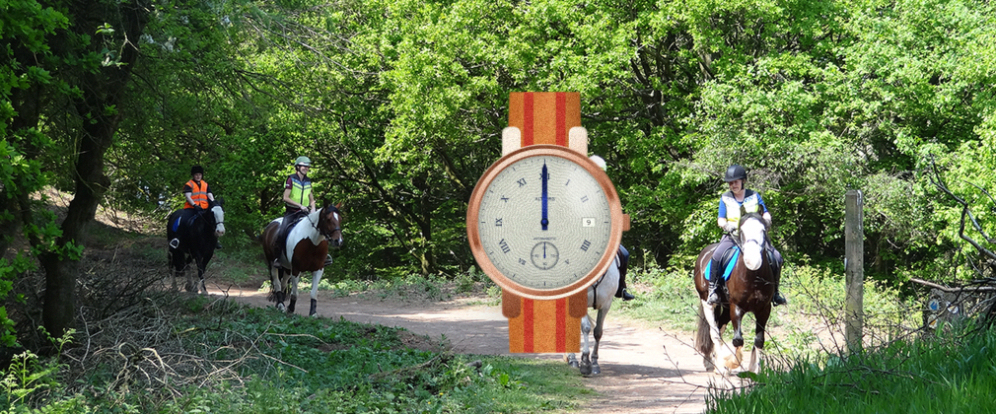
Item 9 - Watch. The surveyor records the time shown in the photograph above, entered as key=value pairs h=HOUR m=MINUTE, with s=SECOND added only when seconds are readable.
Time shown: h=12 m=0
